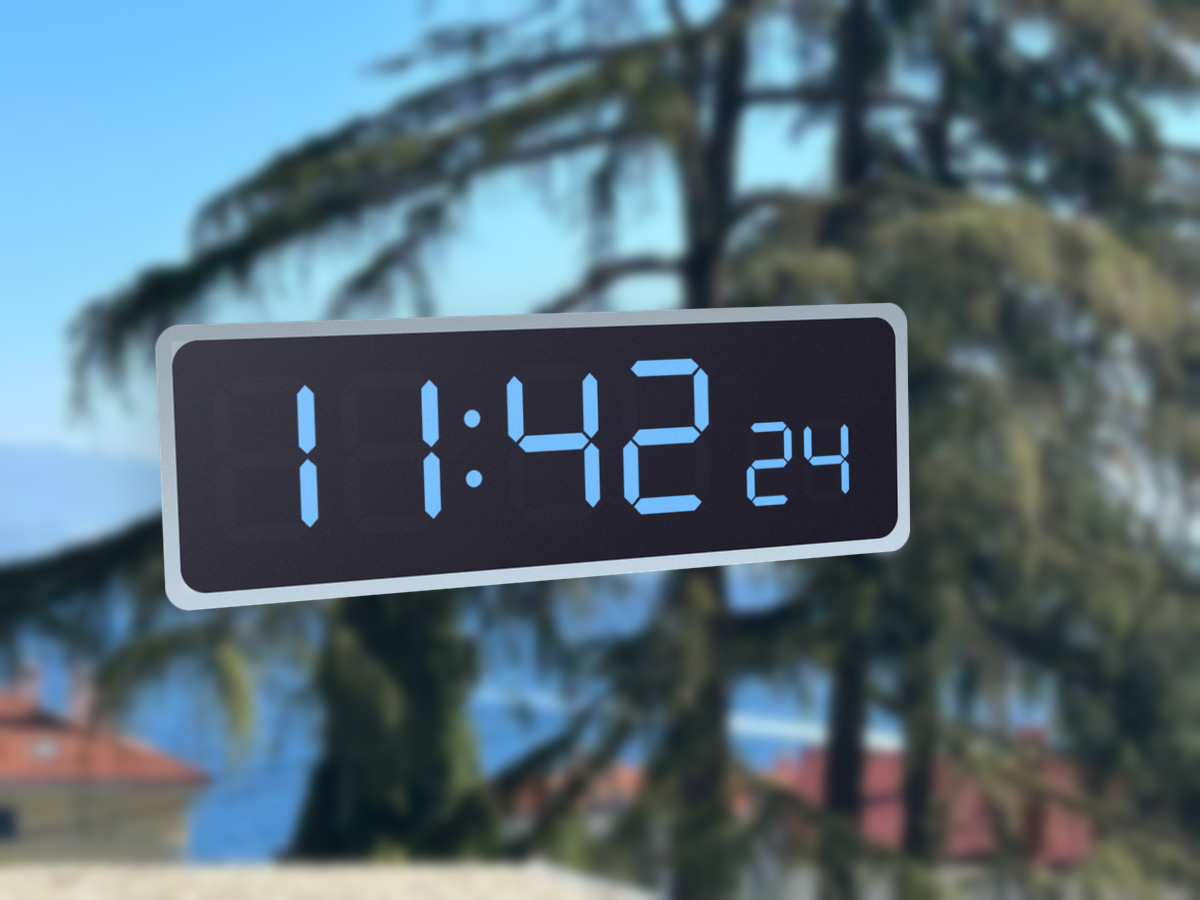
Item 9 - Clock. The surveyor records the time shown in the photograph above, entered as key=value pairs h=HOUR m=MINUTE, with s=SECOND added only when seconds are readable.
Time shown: h=11 m=42 s=24
